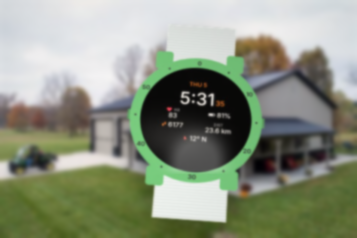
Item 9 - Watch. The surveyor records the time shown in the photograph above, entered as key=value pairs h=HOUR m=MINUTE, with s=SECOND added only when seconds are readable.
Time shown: h=5 m=31
